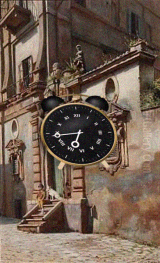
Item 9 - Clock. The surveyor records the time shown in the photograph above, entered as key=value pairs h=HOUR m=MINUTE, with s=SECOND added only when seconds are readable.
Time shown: h=6 m=44
